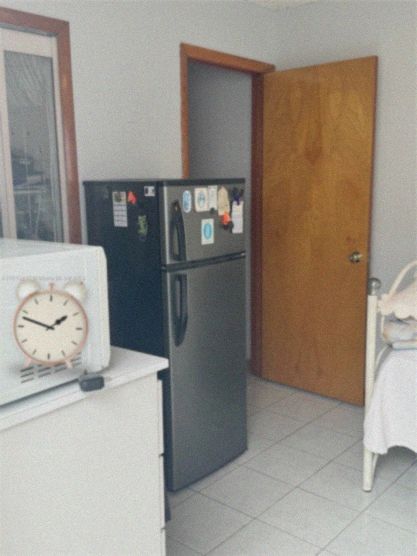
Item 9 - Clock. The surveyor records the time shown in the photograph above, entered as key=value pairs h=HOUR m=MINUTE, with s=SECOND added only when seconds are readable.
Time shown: h=1 m=48
